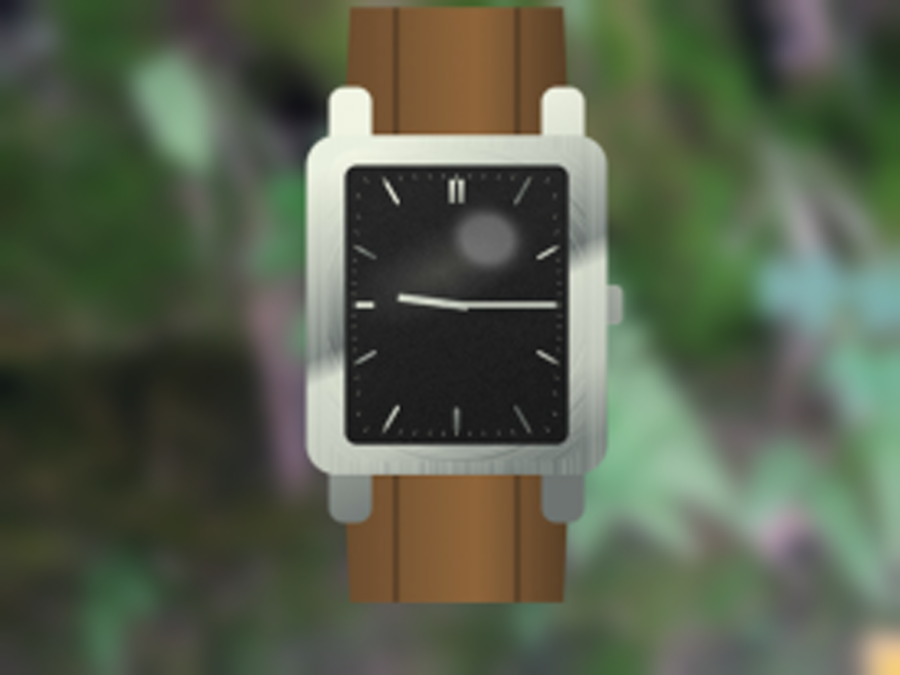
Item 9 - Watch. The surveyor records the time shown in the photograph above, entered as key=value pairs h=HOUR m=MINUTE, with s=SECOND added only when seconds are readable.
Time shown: h=9 m=15
